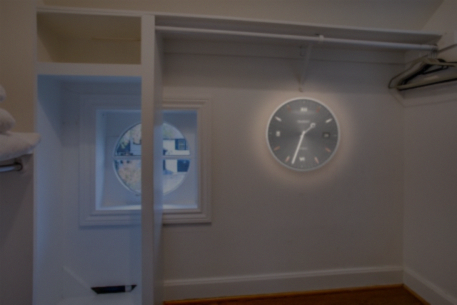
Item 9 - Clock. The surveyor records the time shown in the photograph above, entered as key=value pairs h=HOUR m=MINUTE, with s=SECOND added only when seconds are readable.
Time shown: h=1 m=33
